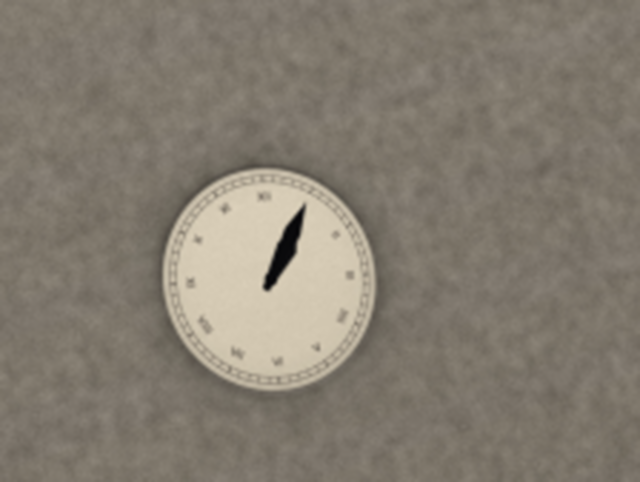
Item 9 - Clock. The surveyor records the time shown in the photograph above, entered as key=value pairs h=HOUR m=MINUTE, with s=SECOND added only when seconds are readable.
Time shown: h=1 m=5
